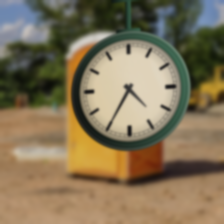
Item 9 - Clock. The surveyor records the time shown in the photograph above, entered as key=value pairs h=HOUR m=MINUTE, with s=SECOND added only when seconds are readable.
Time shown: h=4 m=35
